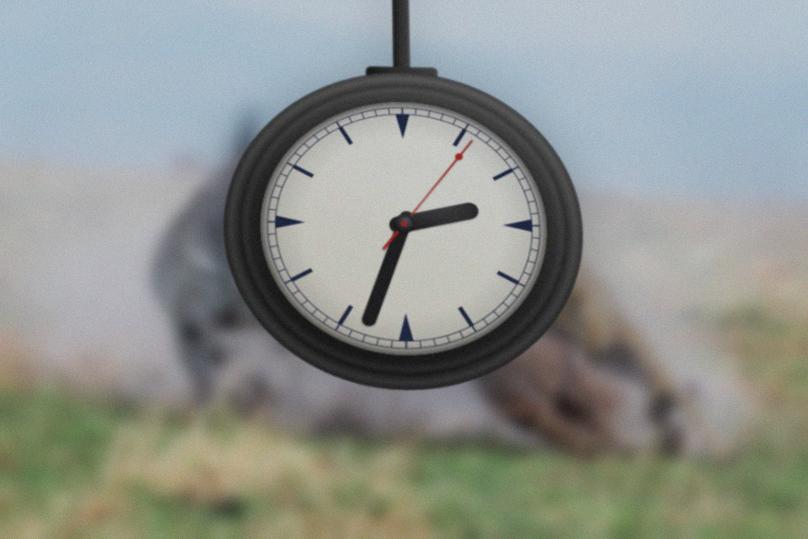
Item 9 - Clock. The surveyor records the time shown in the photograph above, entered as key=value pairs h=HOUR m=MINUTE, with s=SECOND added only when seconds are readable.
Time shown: h=2 m=33 s=6
